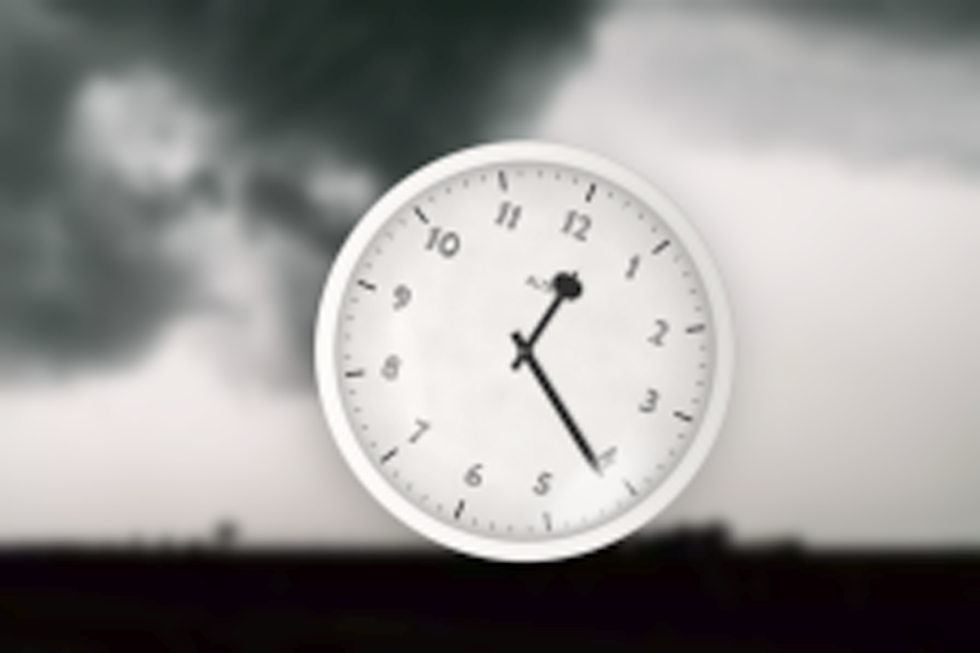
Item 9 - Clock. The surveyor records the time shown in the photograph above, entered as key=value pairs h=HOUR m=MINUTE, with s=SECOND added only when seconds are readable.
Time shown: h=12 m=21
